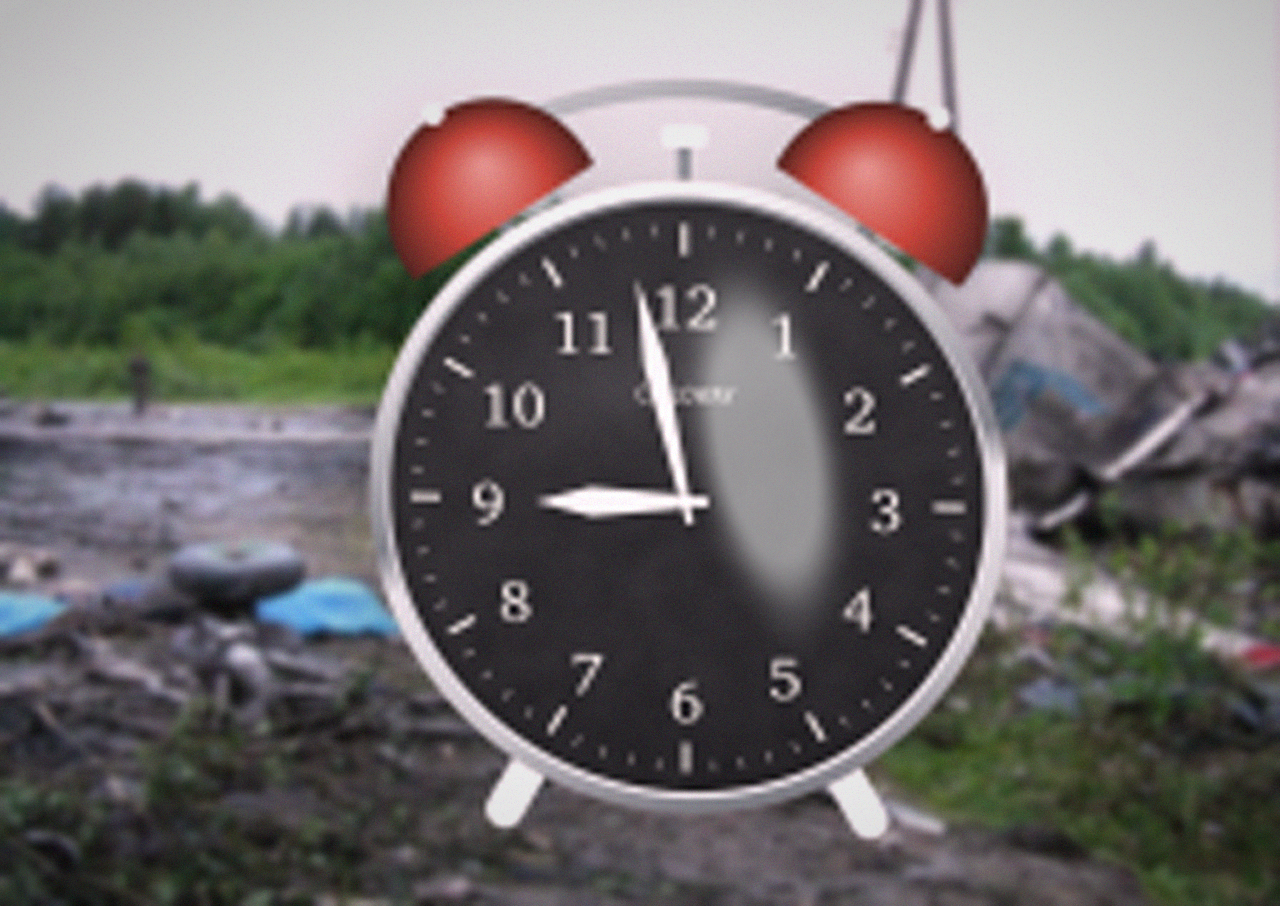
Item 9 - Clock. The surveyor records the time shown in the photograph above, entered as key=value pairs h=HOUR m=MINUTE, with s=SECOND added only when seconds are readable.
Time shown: h=8 m=58
